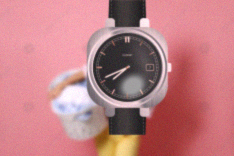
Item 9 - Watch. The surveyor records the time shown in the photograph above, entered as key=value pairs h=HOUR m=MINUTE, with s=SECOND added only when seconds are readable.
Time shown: h=7 m=41
